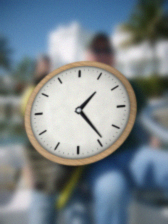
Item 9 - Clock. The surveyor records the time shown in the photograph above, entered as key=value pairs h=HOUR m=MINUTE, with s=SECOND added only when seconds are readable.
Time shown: h=1 m=24
